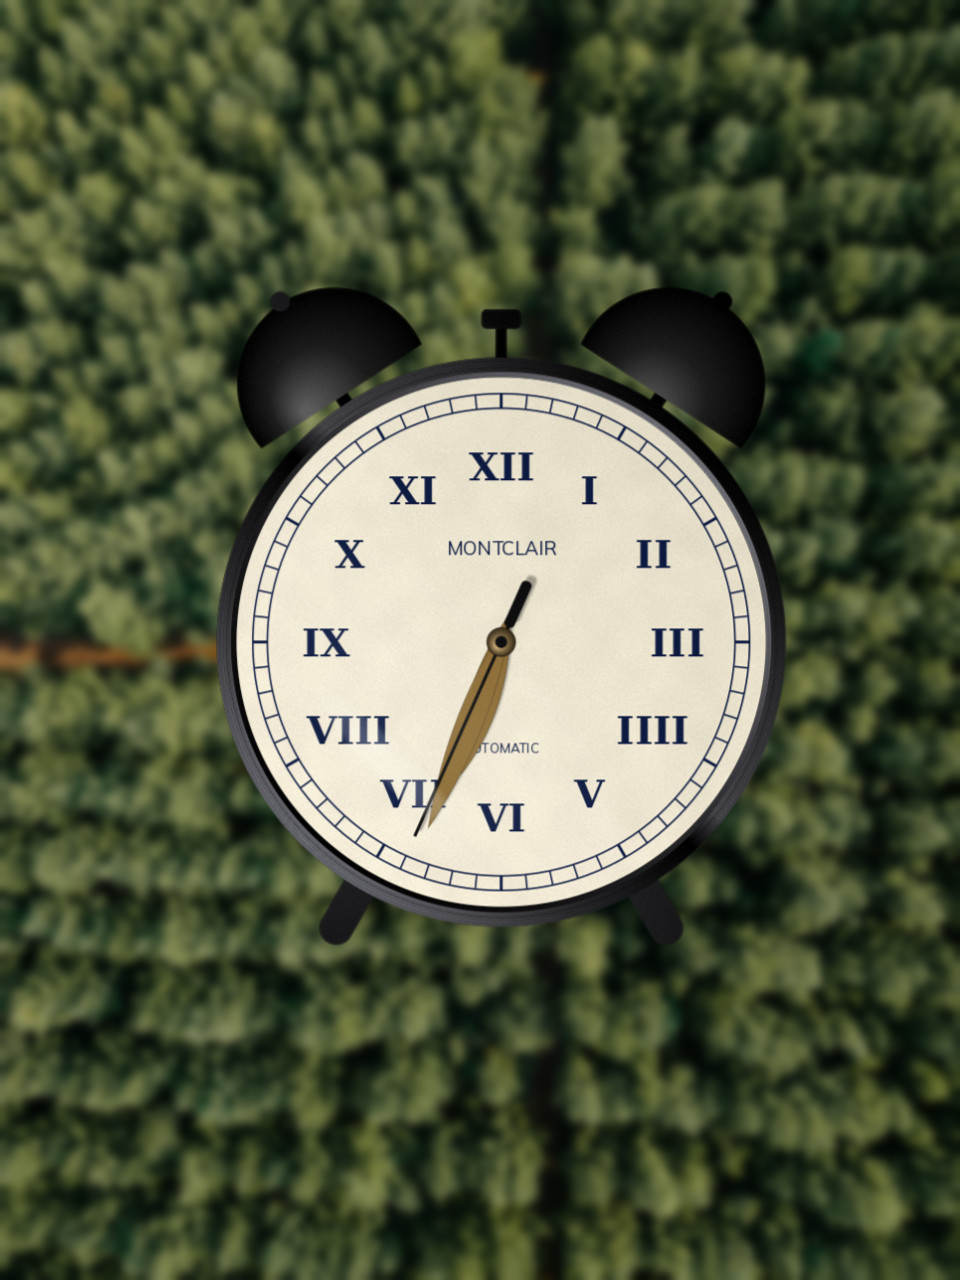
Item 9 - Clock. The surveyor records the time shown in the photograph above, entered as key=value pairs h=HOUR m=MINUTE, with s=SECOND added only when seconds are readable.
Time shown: h=6 m=33 s=34
